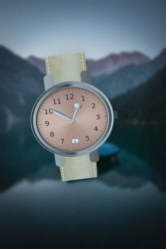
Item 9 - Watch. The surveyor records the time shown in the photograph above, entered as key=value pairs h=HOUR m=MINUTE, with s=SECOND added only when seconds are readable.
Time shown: h=12 m=51
